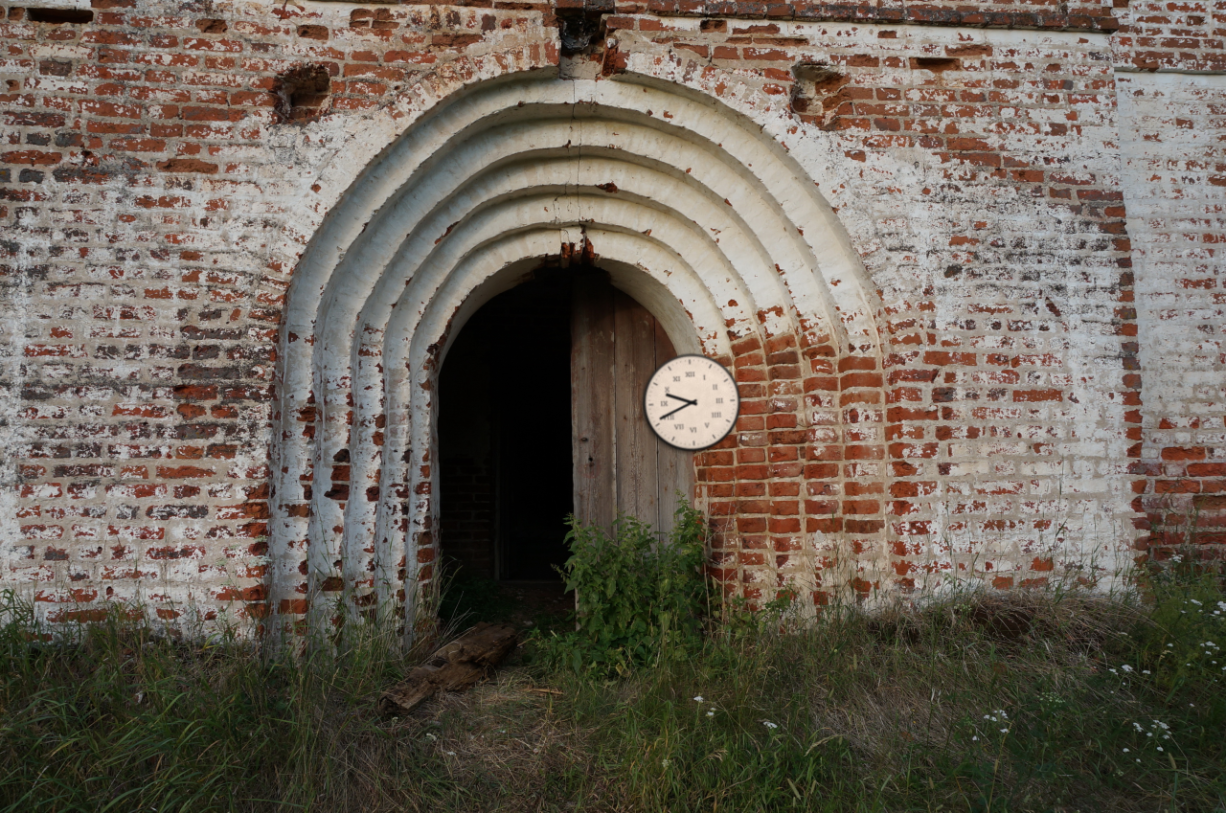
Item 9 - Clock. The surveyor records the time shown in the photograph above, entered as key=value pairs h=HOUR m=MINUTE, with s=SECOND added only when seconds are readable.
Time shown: h=9 m=41
